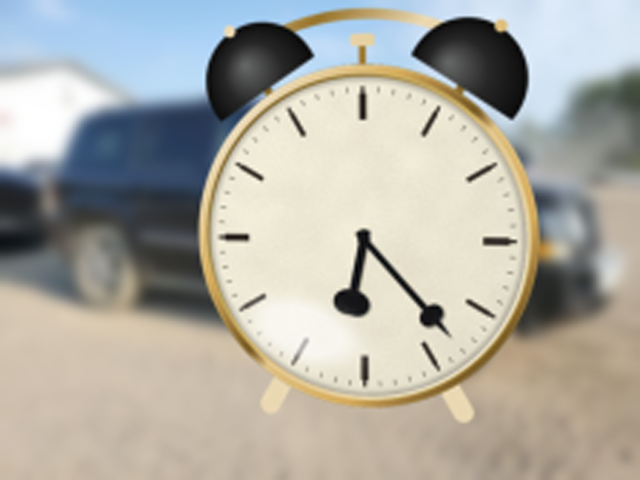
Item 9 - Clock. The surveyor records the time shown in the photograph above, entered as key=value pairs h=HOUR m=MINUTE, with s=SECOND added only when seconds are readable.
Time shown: h=6 m=23
